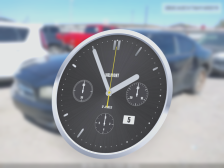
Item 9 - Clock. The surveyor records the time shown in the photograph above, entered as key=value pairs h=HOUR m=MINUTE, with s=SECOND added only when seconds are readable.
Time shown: h=1 m=55
